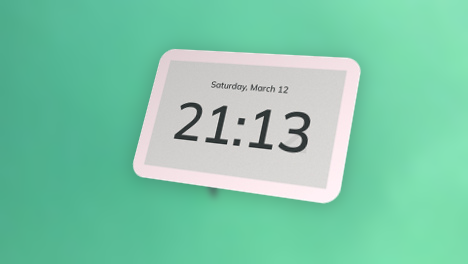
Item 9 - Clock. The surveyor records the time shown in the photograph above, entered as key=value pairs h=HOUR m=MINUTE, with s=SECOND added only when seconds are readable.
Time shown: h=21 m=13
